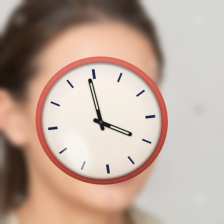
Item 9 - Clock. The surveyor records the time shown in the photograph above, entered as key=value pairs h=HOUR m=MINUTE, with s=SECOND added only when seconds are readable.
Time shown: h=3 m=59
